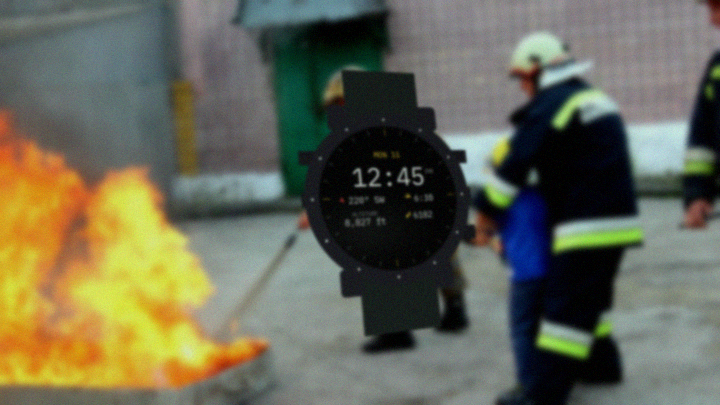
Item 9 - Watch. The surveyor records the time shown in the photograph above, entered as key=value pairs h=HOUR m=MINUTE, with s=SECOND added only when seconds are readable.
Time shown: h=12 m=45
